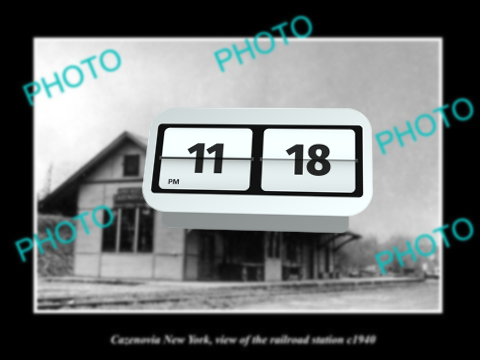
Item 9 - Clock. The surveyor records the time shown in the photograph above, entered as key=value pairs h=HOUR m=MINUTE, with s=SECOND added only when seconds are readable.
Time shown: h=11 m=18
